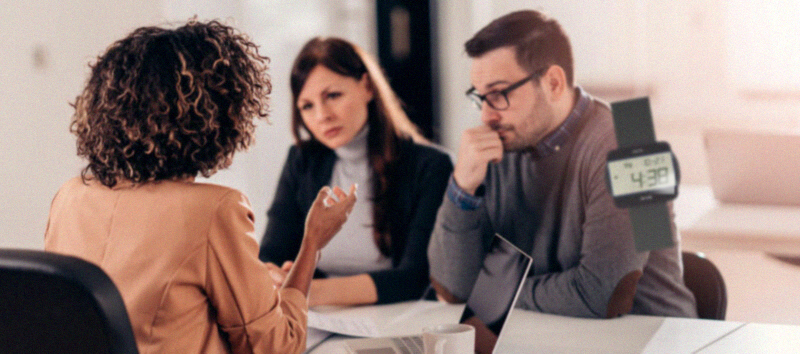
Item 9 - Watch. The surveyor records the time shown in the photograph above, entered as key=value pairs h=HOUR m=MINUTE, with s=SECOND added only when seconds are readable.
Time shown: h=4 m=38
